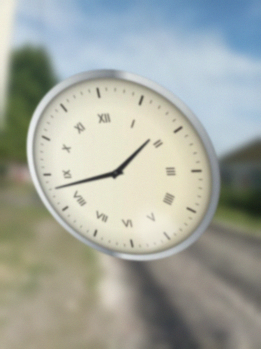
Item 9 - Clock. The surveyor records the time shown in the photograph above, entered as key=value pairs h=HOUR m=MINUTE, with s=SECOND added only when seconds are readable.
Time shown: h=1 m=43
